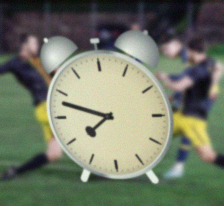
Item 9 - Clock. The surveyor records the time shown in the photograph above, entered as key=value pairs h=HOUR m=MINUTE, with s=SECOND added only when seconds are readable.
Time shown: h=7 m=48
